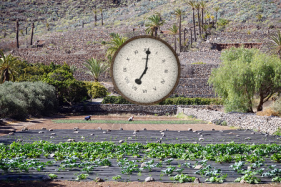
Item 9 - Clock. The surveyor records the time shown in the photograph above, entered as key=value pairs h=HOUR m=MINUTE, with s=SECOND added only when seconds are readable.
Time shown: h=7 m=1
